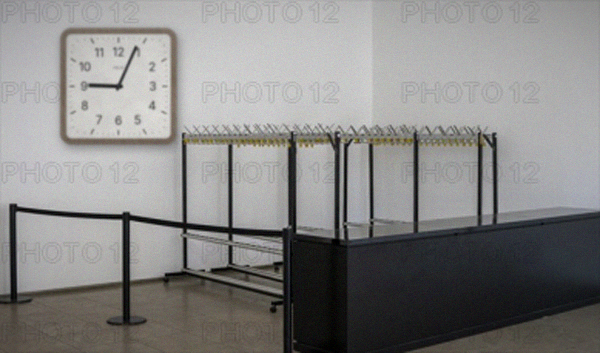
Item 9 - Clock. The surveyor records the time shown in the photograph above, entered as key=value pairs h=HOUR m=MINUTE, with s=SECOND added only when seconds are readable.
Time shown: h=9 m=4
